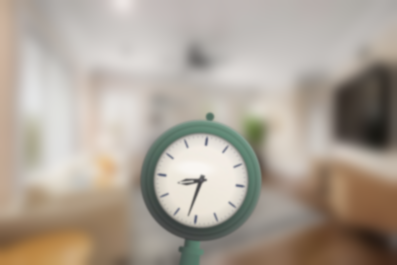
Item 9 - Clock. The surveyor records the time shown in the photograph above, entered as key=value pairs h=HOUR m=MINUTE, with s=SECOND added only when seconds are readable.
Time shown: h=8 m=32
